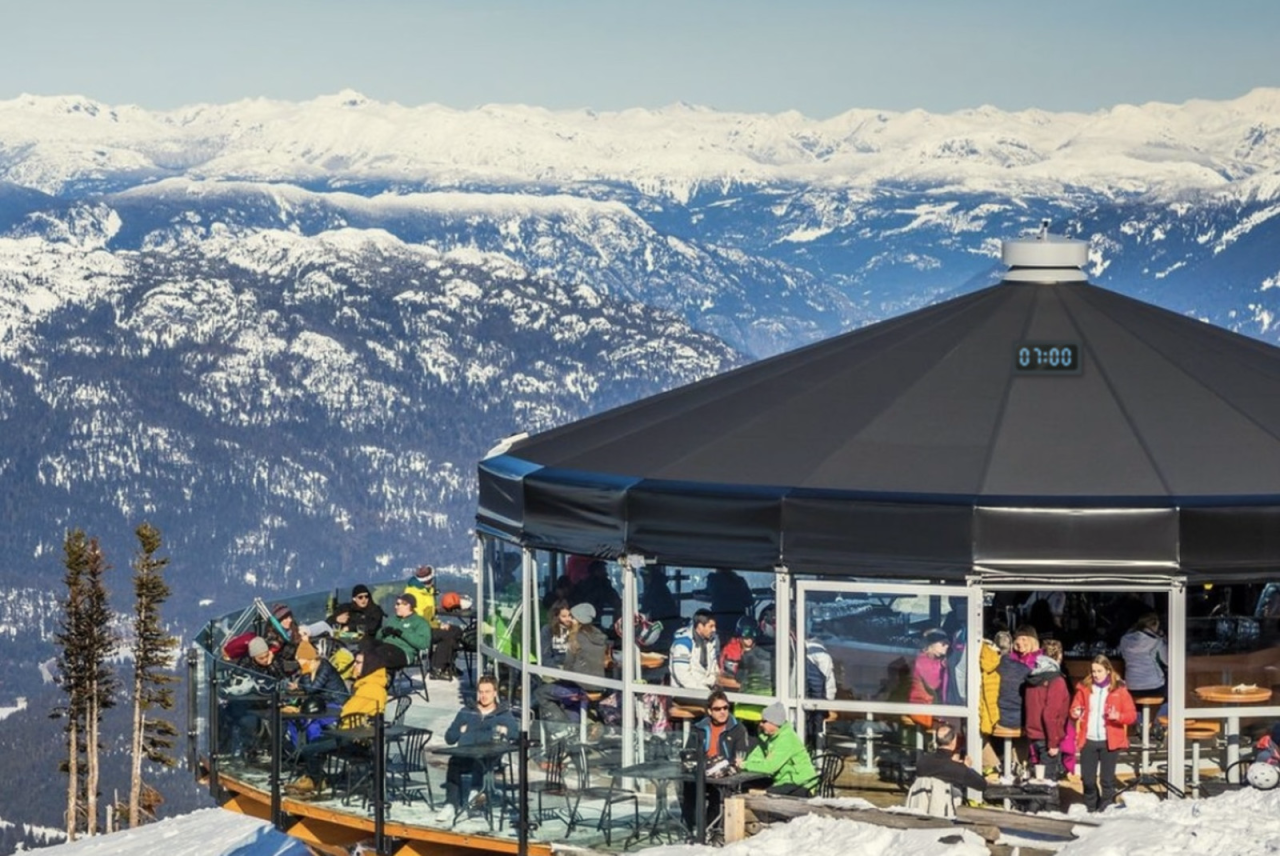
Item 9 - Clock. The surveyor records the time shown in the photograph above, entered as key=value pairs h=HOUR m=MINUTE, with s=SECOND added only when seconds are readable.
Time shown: h=7 m=0
